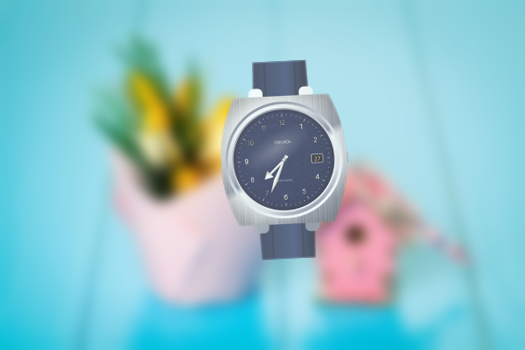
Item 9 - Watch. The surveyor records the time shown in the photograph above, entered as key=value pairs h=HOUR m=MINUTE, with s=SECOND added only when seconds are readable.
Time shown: h=7 m=34
